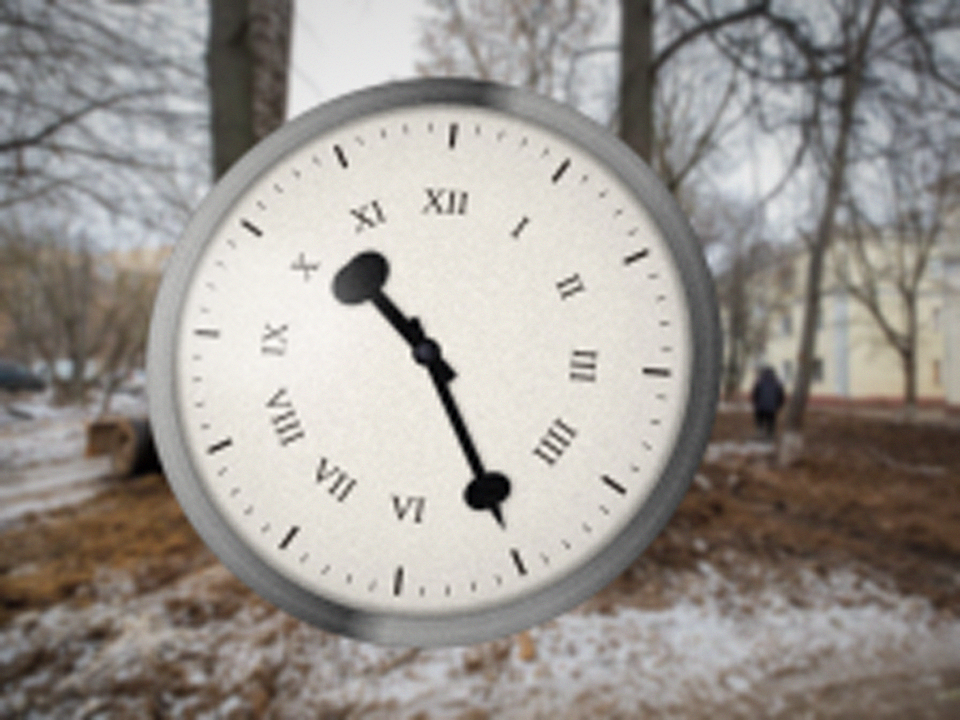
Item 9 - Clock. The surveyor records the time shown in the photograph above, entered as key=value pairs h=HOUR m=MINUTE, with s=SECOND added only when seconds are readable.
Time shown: h=10 m=25
